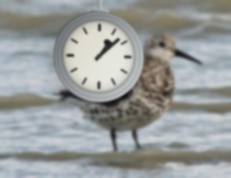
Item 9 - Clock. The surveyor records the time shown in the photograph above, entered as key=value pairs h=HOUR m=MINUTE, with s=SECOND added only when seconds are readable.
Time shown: h=1 m=8
